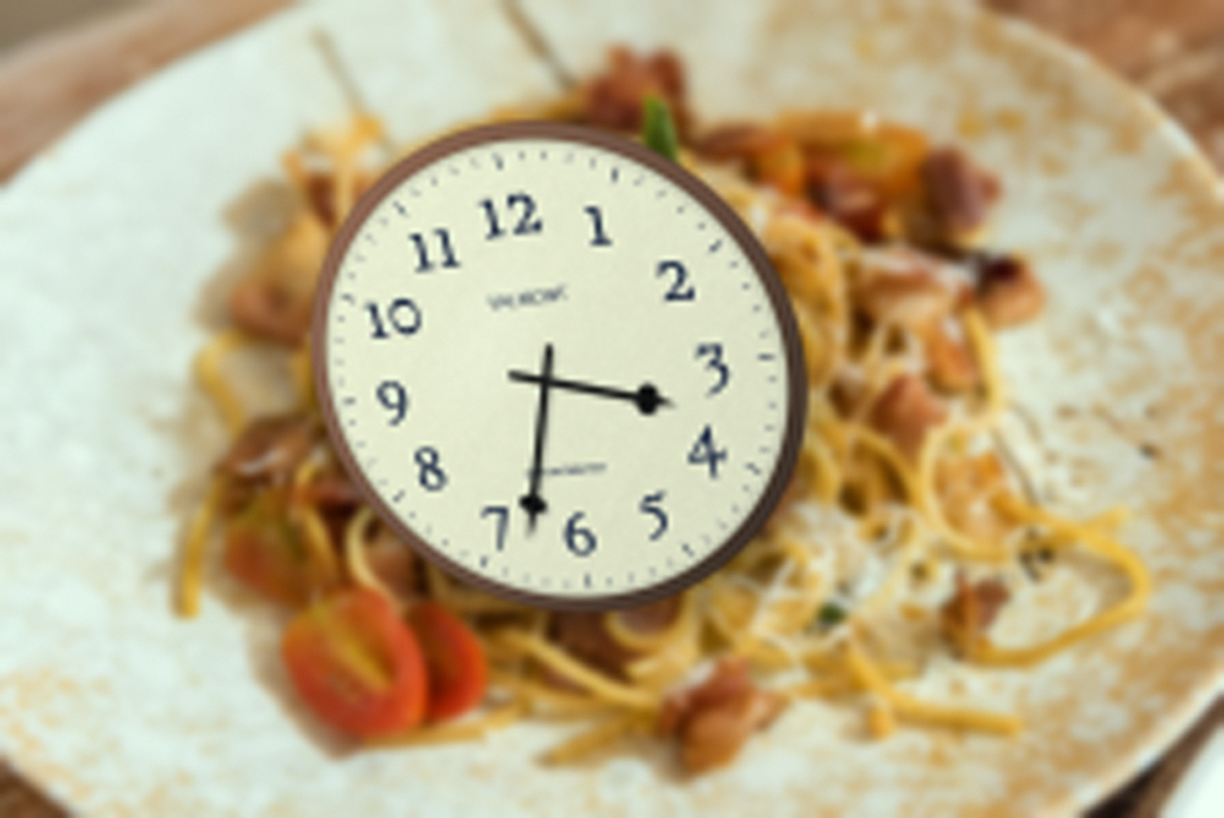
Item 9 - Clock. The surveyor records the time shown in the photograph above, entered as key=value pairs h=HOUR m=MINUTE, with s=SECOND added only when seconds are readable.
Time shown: h=3 m=33
